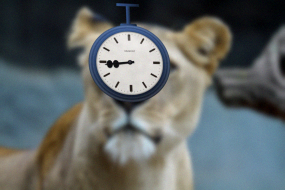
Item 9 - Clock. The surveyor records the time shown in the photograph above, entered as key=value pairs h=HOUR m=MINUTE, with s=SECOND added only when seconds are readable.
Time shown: h=8 m=44
